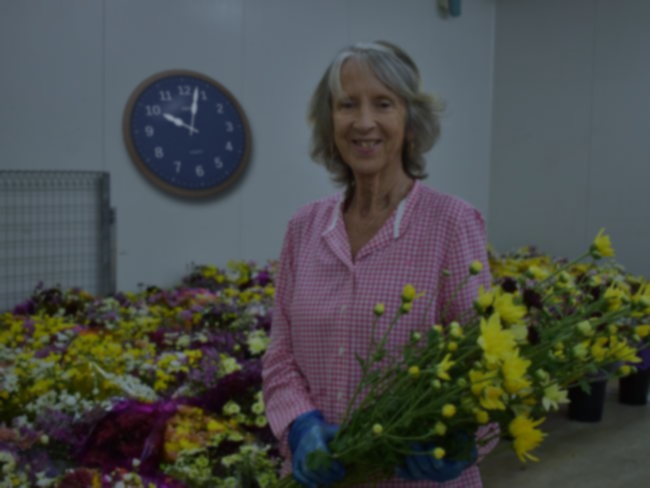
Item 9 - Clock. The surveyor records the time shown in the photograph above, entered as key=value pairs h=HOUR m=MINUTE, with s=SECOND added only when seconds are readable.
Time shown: h=10 m=3
